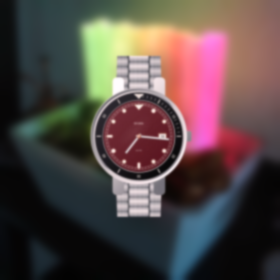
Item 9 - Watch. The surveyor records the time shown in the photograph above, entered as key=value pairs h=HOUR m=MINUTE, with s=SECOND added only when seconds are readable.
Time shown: h=7 m=16
